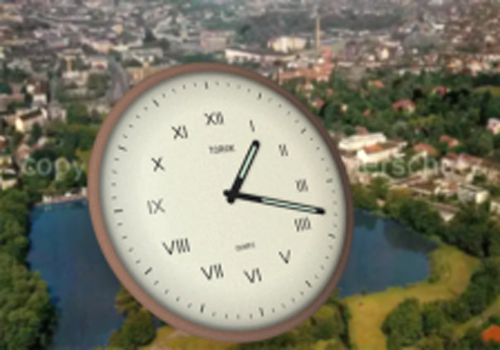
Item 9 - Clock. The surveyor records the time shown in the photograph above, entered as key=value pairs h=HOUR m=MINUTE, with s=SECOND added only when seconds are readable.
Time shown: h=1 m=18
